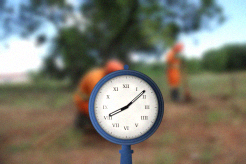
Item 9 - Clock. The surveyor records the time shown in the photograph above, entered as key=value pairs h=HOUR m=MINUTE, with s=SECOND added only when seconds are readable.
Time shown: h=8 m=8
